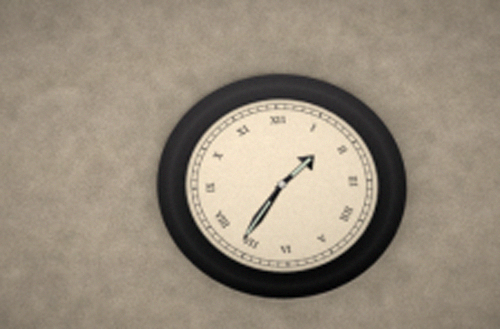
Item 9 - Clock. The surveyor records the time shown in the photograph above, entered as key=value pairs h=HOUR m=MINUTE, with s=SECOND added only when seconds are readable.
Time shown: h=1 m=36
